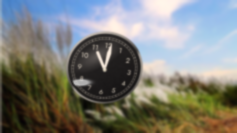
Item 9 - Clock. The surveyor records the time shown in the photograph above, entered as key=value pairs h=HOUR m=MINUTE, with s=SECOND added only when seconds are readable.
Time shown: h=11 m=1
